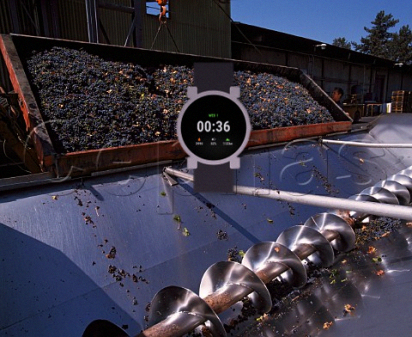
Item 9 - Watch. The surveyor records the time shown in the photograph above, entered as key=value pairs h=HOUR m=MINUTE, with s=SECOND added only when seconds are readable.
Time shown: h=0 m=36
